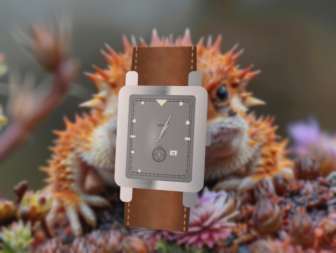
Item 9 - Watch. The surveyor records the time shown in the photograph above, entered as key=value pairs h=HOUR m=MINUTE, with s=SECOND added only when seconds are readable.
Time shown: h=1 m=4
